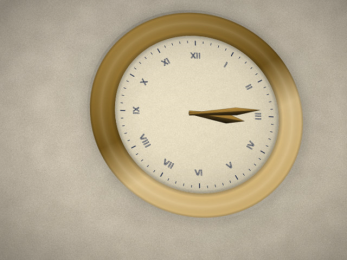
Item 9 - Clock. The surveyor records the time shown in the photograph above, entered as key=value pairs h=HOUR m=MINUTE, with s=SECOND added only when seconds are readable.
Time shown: h=3 m=14
